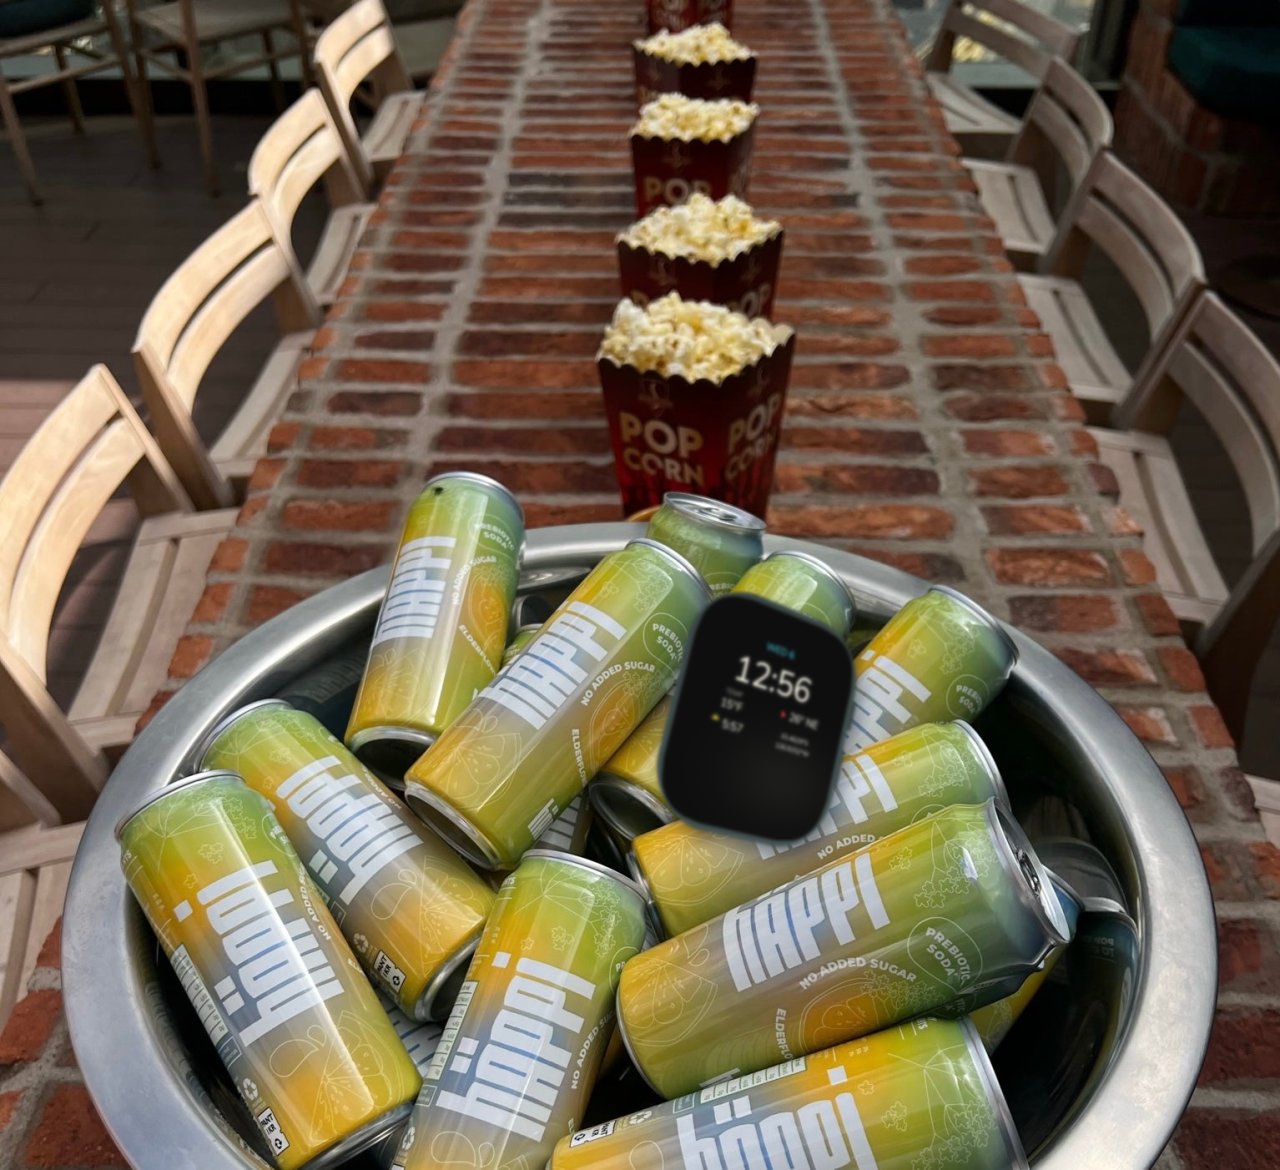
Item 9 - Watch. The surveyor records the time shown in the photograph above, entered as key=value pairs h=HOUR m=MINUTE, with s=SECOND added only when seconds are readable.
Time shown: h=12 m=56
